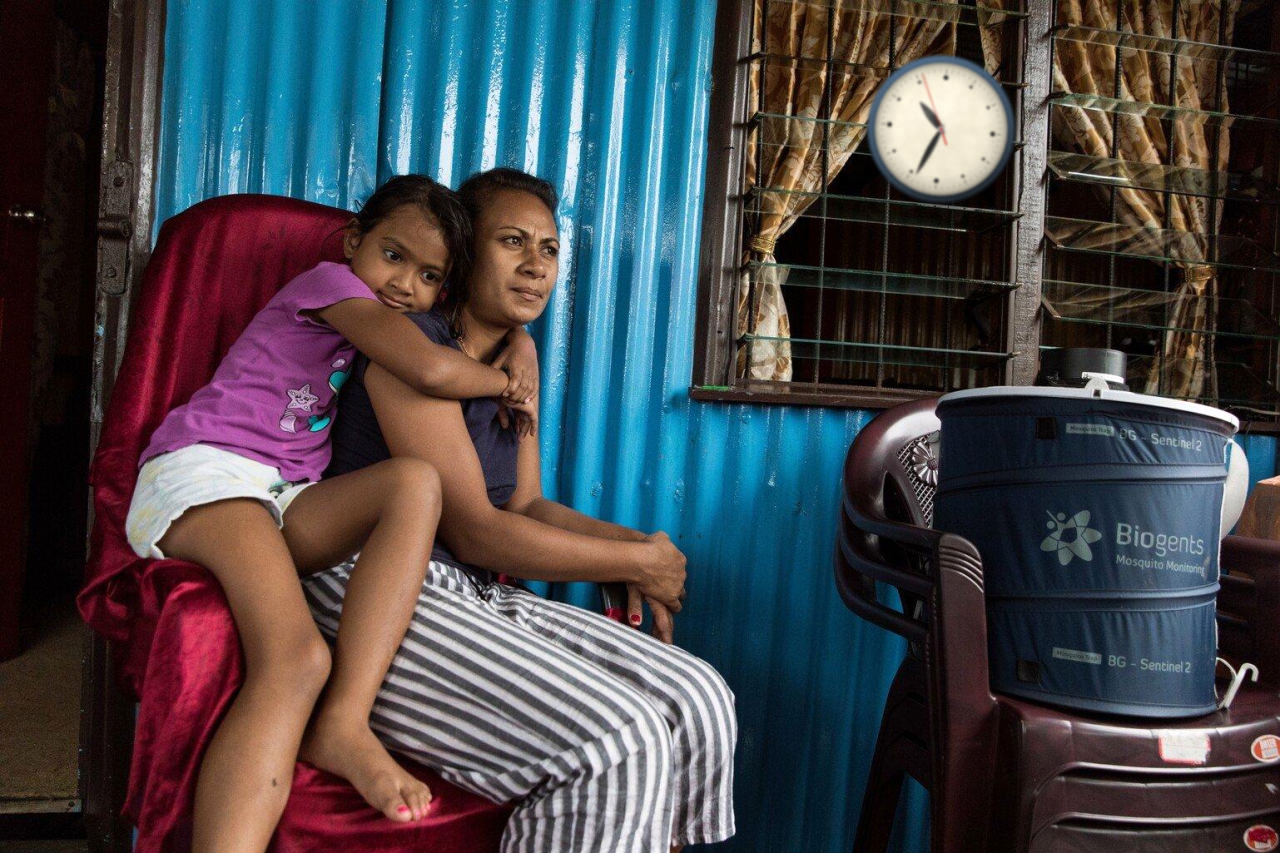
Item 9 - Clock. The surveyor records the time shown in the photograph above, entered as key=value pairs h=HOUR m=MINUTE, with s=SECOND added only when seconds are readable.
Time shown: h=10 m=33 s=56
